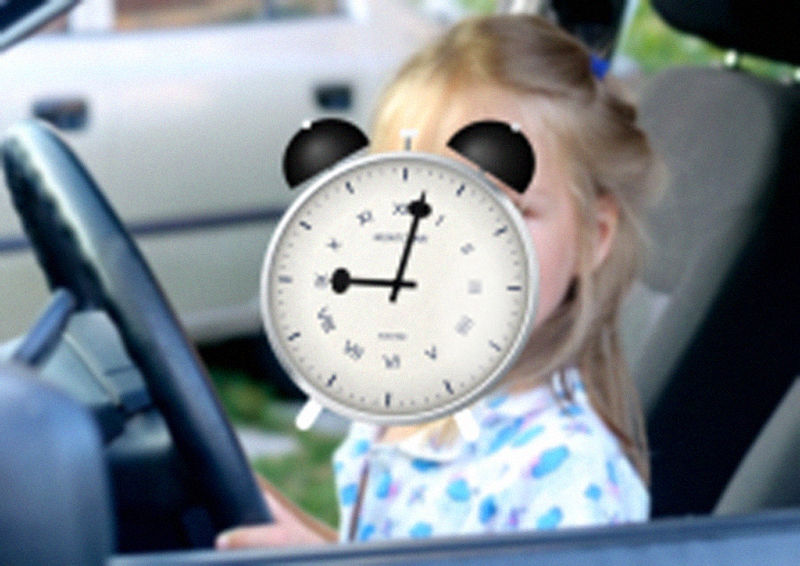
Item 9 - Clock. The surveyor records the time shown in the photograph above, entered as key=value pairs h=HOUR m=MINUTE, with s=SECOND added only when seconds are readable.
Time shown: h=9 m=2
